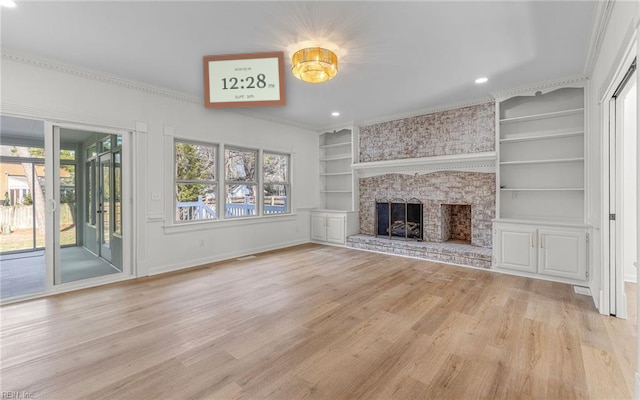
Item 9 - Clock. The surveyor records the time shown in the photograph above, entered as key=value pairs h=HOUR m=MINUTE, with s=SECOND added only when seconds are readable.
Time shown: h=12 m=28
